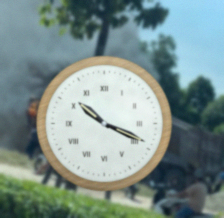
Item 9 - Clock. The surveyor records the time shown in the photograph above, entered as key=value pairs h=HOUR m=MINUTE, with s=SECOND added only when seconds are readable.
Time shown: h=10 m=19
